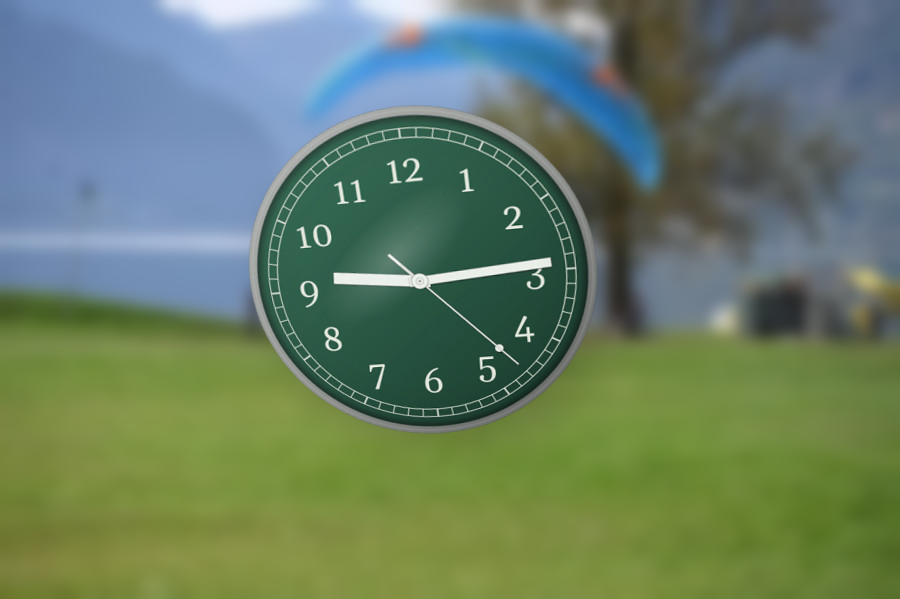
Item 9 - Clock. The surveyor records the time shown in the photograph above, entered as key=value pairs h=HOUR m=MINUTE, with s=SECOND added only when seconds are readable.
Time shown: h=9 m=14 s=23
